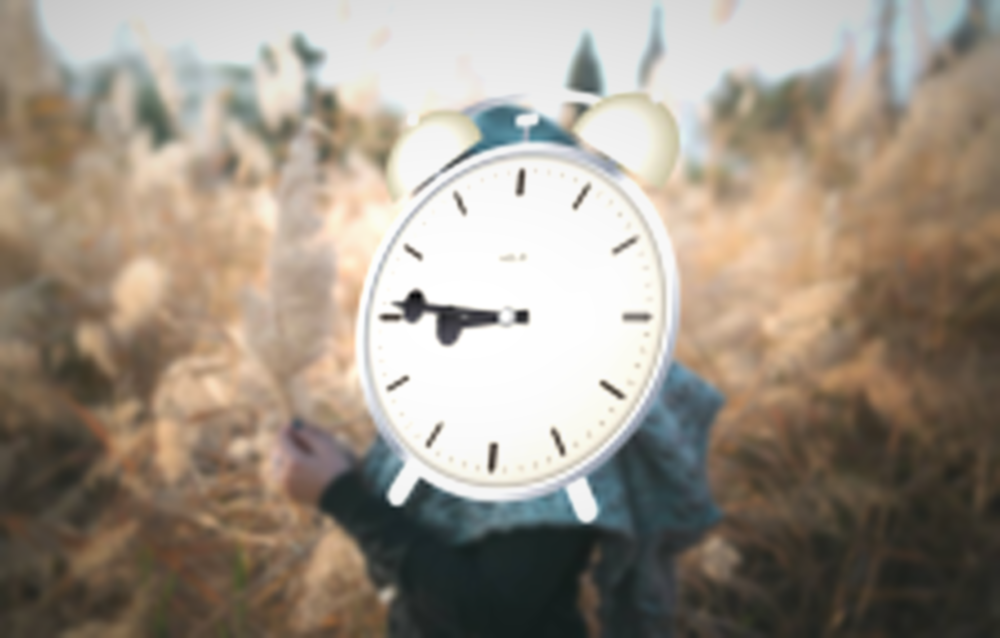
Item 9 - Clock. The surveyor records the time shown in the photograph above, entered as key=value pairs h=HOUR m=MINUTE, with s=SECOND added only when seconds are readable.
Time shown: h=8 m=46
